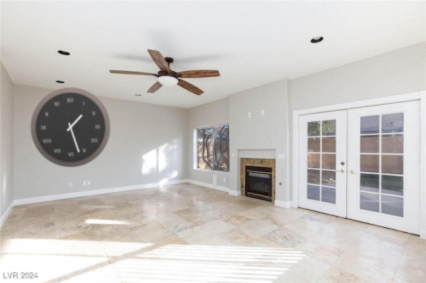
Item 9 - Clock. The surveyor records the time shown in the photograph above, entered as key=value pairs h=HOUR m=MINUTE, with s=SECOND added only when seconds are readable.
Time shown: h=1 m=27
